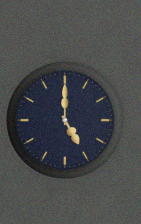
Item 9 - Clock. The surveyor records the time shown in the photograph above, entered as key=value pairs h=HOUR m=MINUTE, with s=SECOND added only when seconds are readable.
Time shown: h=5 m=0
